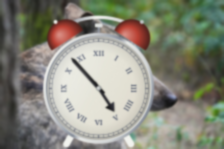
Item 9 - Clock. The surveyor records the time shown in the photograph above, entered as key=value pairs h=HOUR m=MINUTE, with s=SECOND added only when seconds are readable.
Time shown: h=4 m=53
